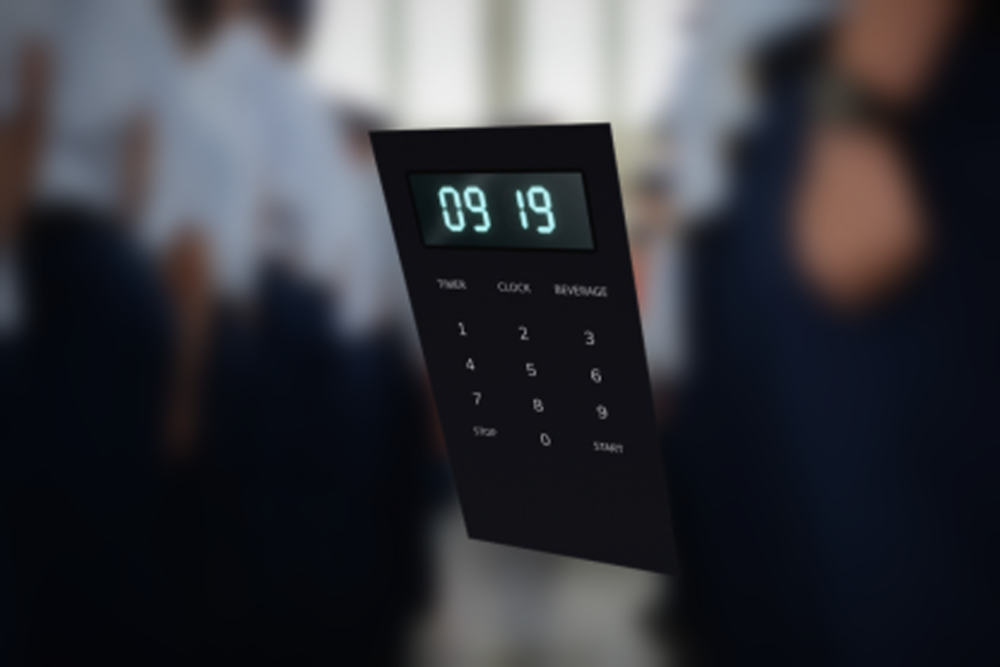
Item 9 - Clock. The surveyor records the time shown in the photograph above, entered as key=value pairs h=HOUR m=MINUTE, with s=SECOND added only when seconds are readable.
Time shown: h=9 m=19
